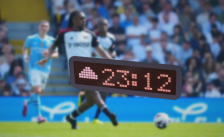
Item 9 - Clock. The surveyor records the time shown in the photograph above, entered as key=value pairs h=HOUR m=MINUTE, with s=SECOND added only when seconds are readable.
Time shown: h=23 m=12
